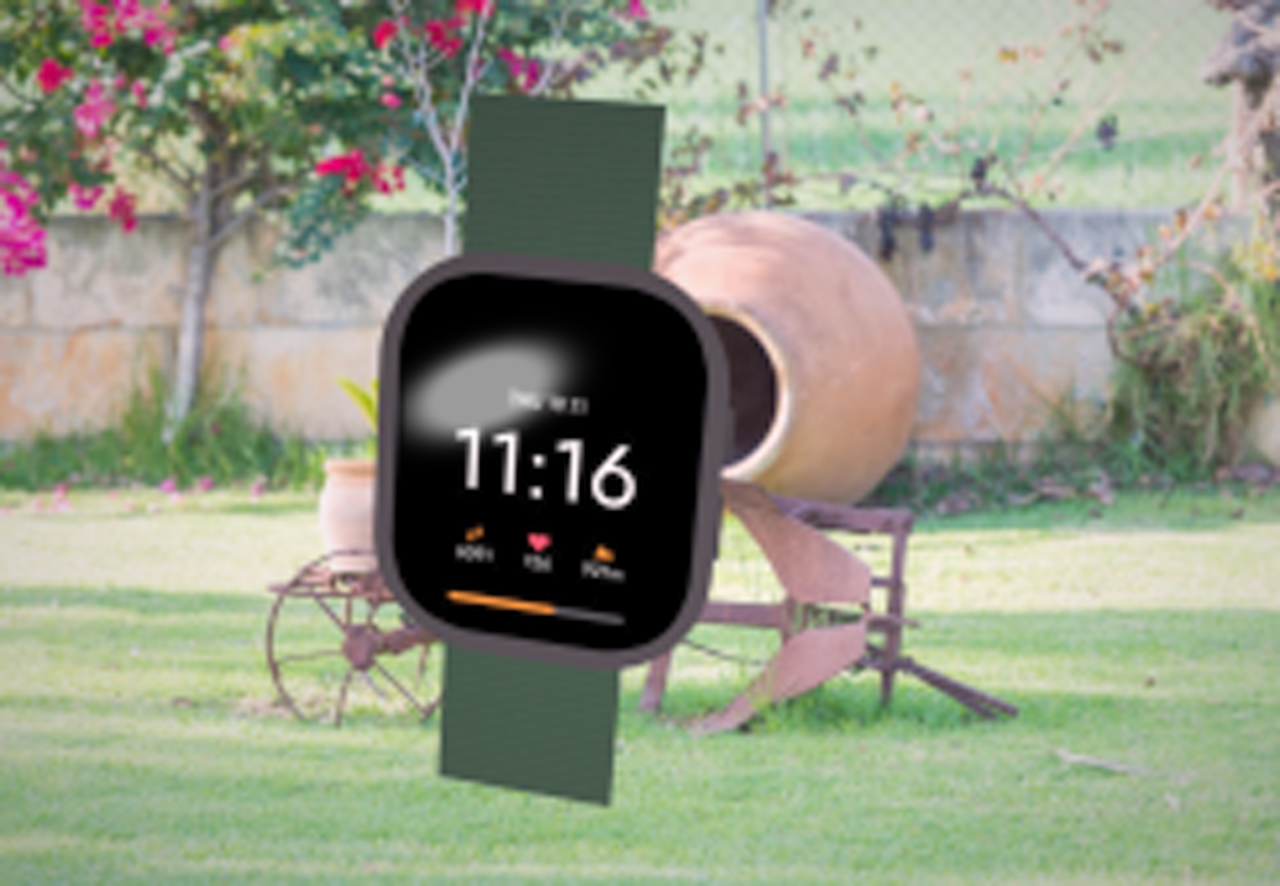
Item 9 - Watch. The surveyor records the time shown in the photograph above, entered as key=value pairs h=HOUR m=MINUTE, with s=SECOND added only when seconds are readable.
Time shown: h=11 m=16
